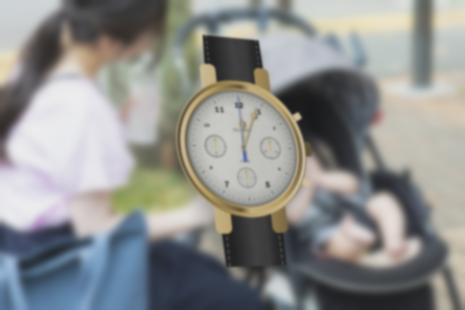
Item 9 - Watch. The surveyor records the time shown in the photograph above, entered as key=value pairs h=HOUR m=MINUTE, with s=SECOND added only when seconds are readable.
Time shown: h=12 m=4
